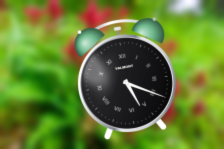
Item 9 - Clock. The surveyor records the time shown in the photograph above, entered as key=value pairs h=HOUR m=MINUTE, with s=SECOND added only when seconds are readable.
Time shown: h=5 m=20
